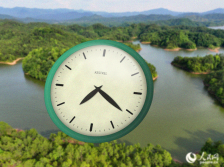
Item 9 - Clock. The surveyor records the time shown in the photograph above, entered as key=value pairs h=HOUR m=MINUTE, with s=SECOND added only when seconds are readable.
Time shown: h=7 m=21
